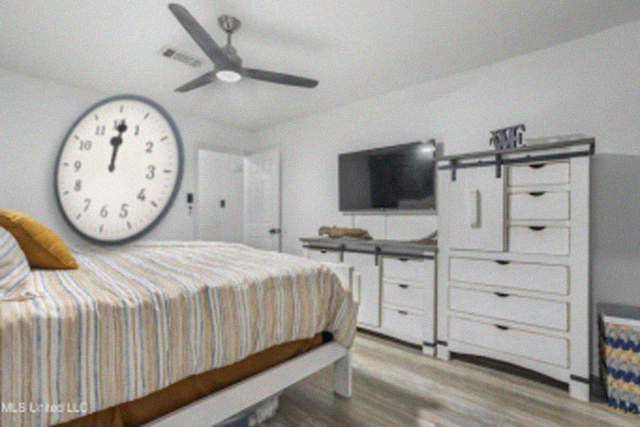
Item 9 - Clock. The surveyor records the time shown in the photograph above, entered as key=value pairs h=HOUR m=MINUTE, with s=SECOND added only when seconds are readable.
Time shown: h=12 m=1
